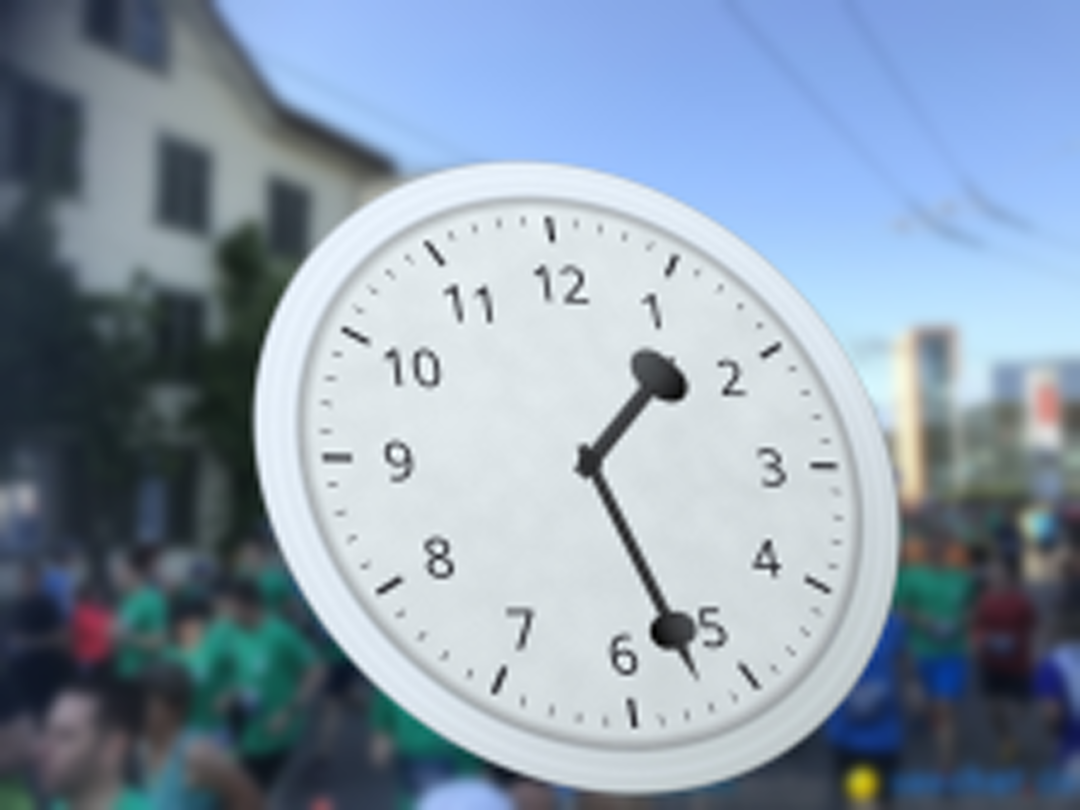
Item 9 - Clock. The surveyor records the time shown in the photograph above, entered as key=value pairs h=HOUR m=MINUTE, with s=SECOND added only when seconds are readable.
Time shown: h=1 m=27
